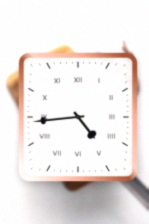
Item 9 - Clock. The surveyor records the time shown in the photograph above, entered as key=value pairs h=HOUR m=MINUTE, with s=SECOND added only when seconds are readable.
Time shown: h=4 m=44
